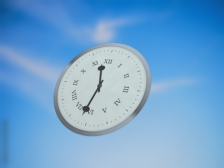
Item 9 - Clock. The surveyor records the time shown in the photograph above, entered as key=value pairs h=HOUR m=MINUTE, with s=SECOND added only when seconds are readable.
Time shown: h=11 m=32
